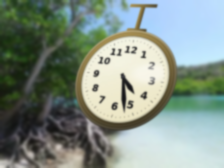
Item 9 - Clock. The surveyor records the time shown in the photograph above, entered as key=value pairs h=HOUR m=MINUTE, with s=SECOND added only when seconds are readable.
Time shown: h=4 m=27
